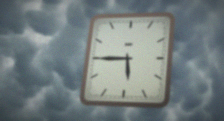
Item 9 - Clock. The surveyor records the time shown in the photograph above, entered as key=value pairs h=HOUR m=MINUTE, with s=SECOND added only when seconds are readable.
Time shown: h=5 m=45
